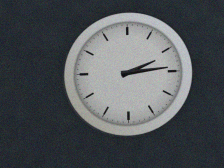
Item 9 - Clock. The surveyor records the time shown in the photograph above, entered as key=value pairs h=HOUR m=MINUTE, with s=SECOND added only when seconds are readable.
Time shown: h=2 m=14
